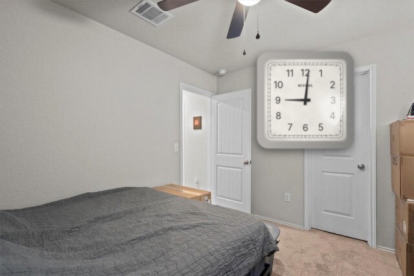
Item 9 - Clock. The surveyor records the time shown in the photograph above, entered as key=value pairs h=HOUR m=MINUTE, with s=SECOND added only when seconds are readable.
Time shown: h=9 m=1
